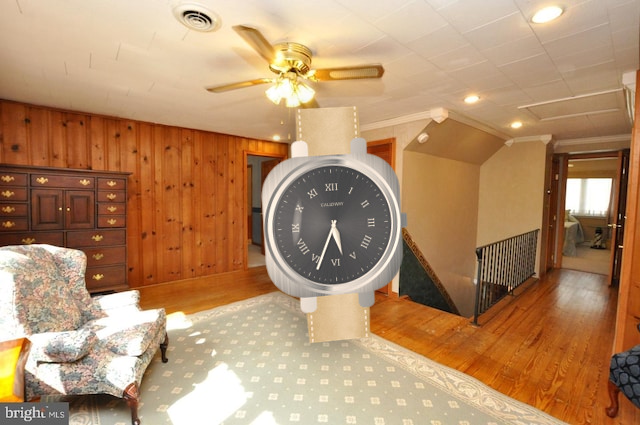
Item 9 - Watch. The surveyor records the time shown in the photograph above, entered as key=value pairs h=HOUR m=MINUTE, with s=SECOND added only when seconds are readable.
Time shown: h=5 m=34
